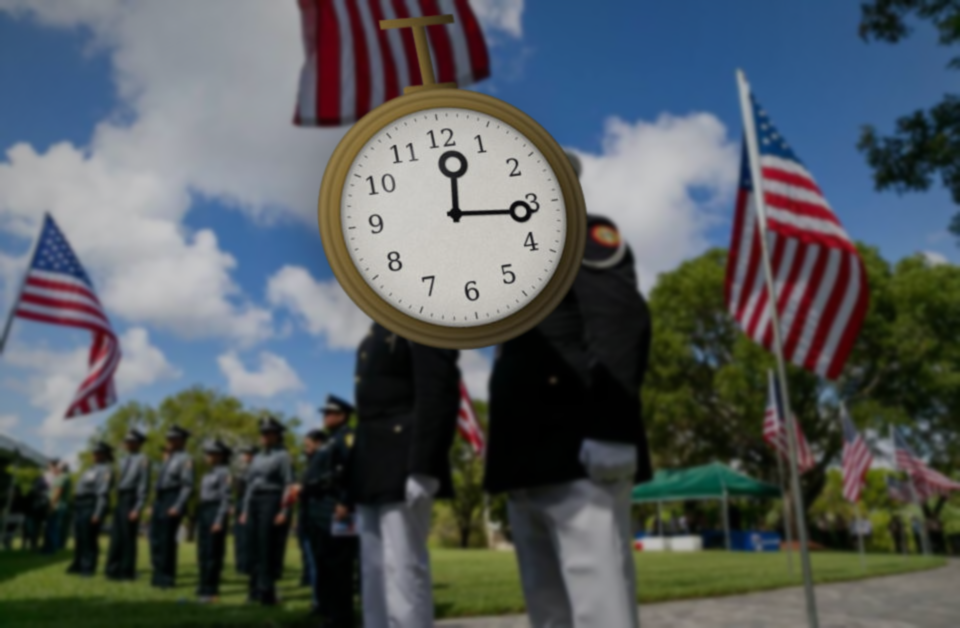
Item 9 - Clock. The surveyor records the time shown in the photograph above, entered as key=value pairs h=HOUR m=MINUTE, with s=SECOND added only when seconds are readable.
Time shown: h=12 m=16
